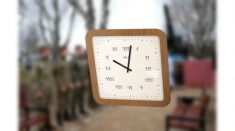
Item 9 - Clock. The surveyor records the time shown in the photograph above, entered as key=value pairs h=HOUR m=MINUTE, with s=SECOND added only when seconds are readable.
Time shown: h=10 m=2
